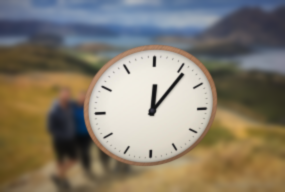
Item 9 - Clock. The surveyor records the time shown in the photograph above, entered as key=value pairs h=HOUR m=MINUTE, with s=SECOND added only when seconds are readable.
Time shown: h=12 m=6
